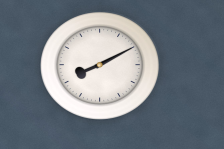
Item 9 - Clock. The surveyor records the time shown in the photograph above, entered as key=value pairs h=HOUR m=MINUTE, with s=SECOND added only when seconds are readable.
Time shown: h=8 m=10
